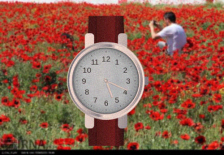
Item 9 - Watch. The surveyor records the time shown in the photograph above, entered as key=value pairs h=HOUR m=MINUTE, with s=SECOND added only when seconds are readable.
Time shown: h=5 m=19
